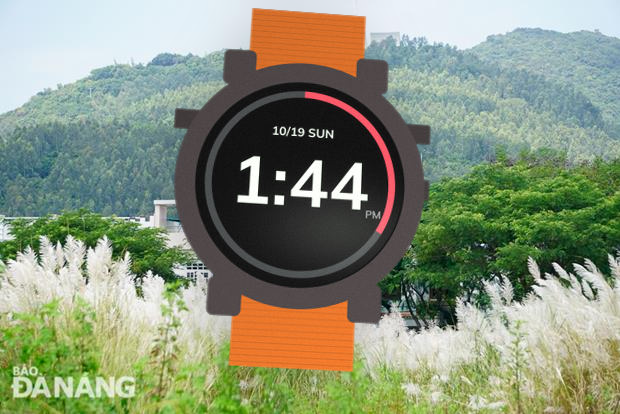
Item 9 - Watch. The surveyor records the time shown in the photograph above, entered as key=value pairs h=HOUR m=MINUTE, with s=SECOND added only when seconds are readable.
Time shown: h=1 m=44
